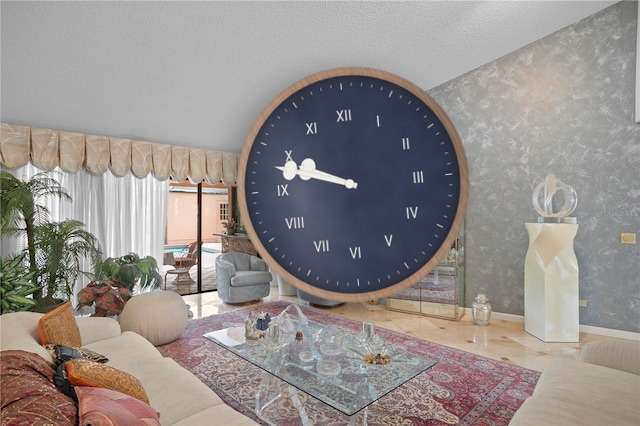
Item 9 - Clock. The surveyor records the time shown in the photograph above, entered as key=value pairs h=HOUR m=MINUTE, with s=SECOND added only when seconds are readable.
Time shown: h=9 m=48
